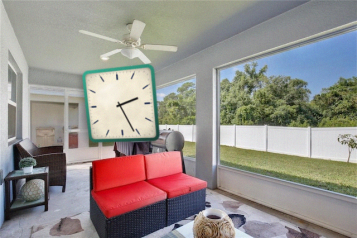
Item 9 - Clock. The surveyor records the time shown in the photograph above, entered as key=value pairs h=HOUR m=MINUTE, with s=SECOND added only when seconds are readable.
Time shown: h=2 m=26
